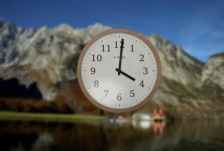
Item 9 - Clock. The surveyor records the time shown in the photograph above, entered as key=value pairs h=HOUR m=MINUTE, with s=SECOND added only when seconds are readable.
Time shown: h=4 m=1
